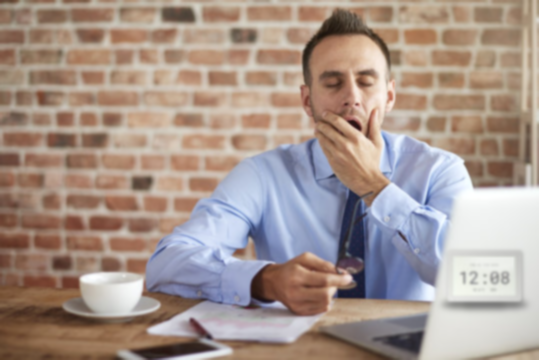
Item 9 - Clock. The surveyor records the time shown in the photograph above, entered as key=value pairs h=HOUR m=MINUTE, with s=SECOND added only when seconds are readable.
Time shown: h=12 m=8
